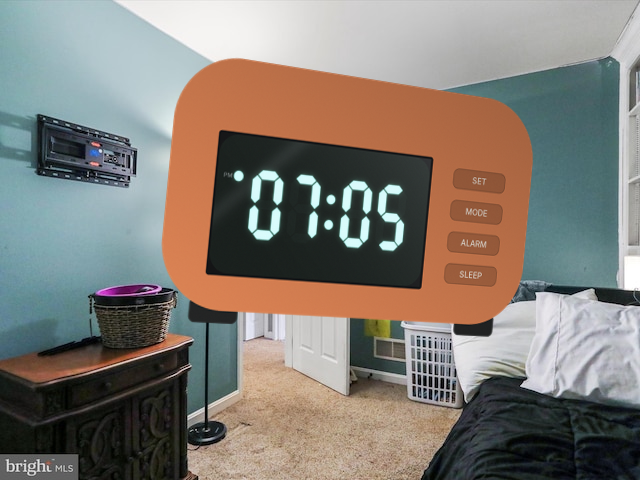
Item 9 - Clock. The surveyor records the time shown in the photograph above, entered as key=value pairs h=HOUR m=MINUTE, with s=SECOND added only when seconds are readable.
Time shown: h=7 m=5
